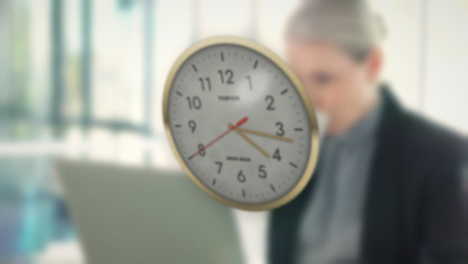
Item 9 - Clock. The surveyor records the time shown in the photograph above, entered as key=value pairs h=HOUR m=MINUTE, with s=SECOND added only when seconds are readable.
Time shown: h=4 m=16 s=40
